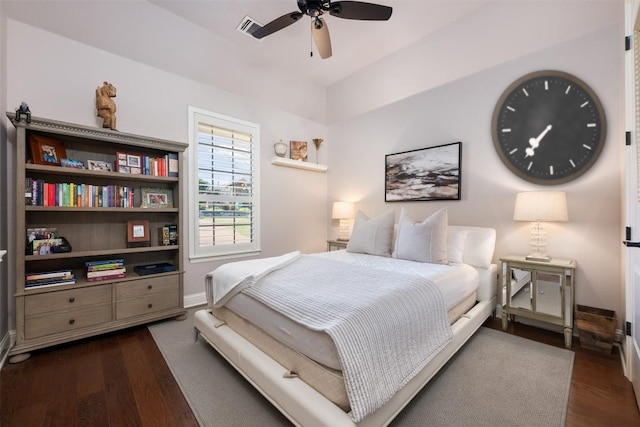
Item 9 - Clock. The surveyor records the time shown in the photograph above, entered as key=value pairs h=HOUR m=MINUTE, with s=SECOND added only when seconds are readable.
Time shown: h=7 m=37
